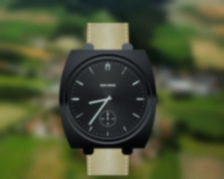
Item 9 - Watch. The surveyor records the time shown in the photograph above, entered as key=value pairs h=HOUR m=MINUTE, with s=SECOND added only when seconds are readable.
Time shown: h=8 m=36
